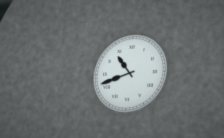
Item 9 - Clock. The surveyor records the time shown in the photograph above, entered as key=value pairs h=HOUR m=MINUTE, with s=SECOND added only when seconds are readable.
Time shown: h=10 m=42
